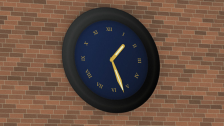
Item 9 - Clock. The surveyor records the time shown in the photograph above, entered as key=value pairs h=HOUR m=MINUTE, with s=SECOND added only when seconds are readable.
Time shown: h=1 m=27
